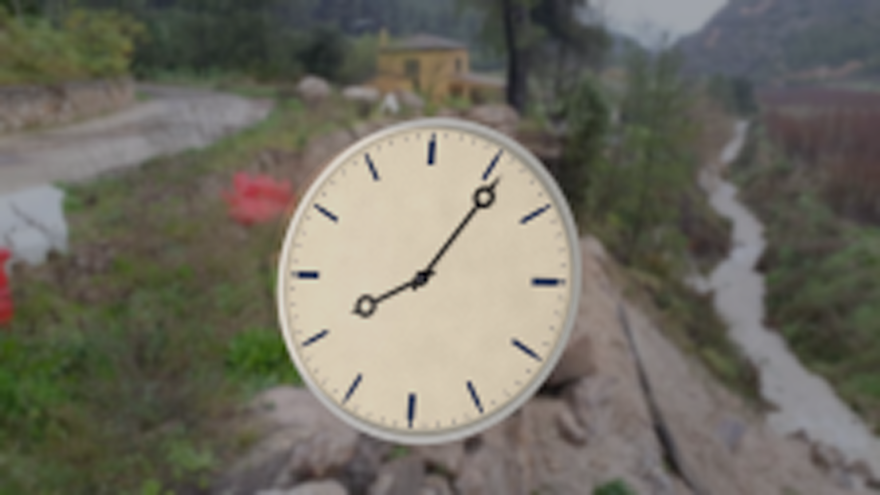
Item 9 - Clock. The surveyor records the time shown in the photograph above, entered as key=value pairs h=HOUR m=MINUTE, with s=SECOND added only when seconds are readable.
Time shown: h=8 m=6
